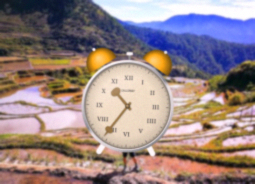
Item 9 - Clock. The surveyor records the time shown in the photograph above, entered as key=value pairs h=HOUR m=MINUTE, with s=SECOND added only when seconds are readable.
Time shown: h=10 m=36
